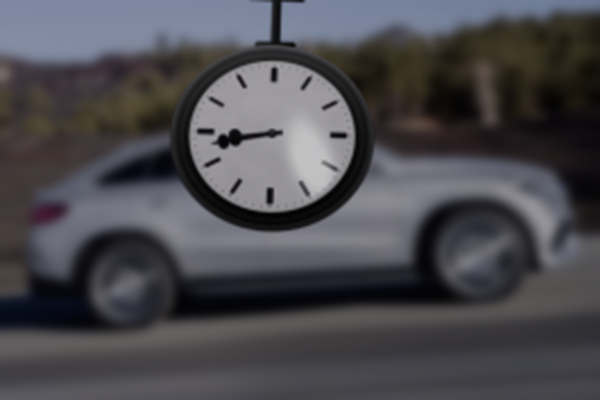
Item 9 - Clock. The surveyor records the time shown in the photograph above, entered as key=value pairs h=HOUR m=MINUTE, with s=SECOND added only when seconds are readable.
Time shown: h=8 m=43
